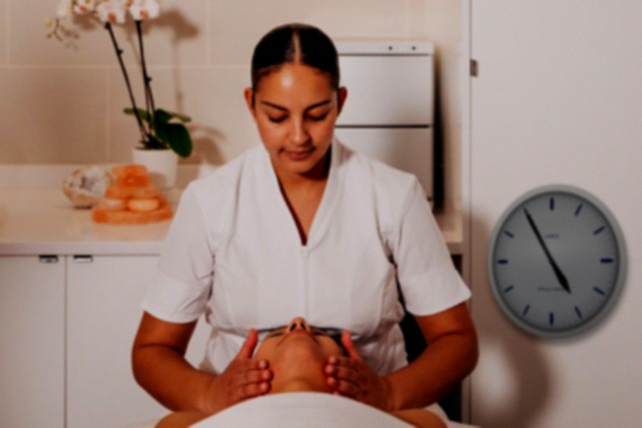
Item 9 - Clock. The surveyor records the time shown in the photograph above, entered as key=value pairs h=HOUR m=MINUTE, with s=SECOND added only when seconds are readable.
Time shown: h=4 m=55
